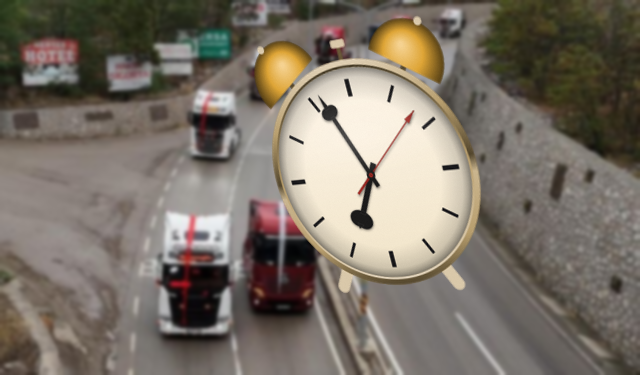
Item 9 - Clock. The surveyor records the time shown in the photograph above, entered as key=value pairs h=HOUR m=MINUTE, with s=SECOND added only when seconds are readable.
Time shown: h=6 m=56 s=8
